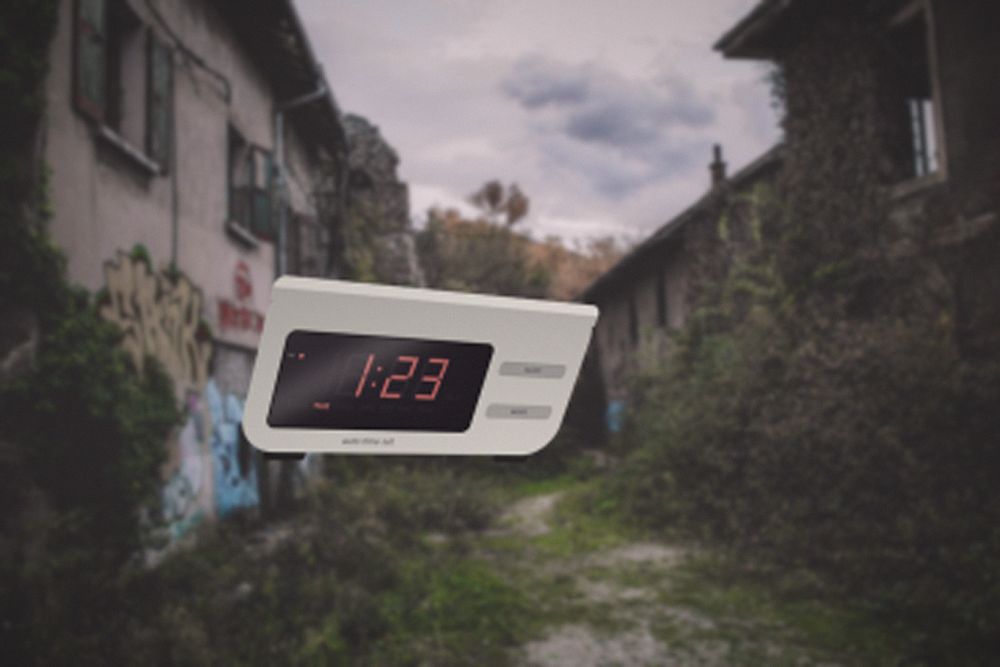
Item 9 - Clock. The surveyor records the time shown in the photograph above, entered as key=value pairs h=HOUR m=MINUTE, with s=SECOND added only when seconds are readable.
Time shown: h=1 m=23
